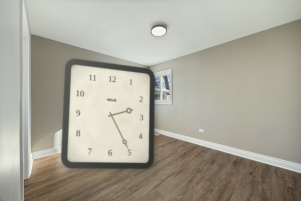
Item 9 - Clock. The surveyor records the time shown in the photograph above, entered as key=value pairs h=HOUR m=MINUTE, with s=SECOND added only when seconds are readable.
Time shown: h=2 m=25
